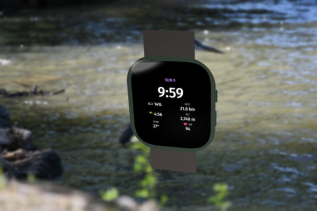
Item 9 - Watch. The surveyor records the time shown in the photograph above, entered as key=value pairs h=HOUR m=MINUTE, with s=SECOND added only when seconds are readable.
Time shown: h=9 m=59
